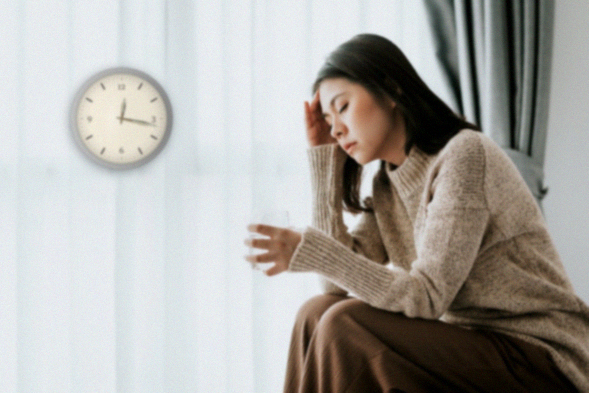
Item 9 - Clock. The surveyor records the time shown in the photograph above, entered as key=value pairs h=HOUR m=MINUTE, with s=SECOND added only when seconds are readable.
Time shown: h=12 m=17
